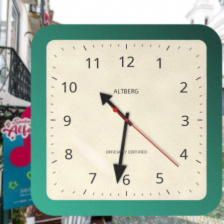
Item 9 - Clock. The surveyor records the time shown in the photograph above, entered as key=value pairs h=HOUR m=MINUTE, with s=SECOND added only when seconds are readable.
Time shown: h=10 m=31 s=22
